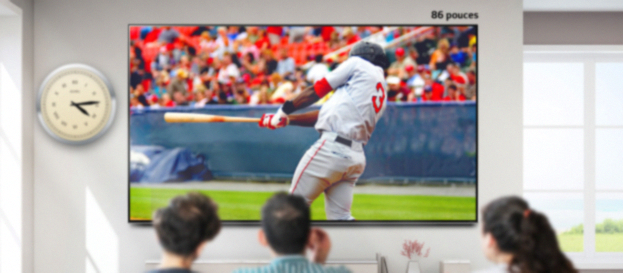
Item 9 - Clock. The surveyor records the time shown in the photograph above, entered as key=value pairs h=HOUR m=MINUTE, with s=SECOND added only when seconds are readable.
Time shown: h=4 m=14
